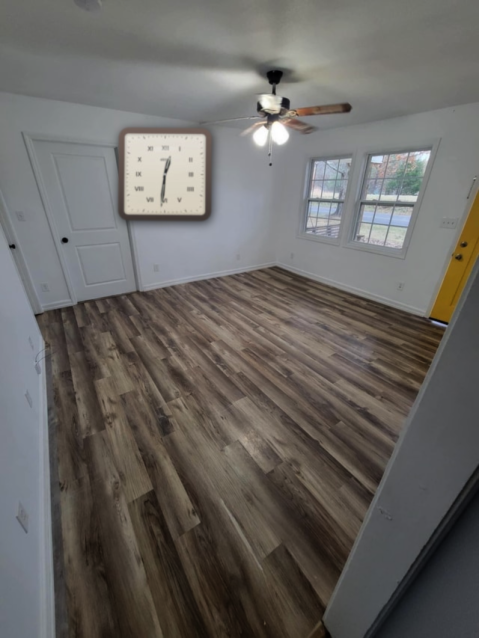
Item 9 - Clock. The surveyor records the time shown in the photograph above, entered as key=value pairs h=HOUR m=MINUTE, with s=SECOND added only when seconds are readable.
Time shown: h=12 m=31
